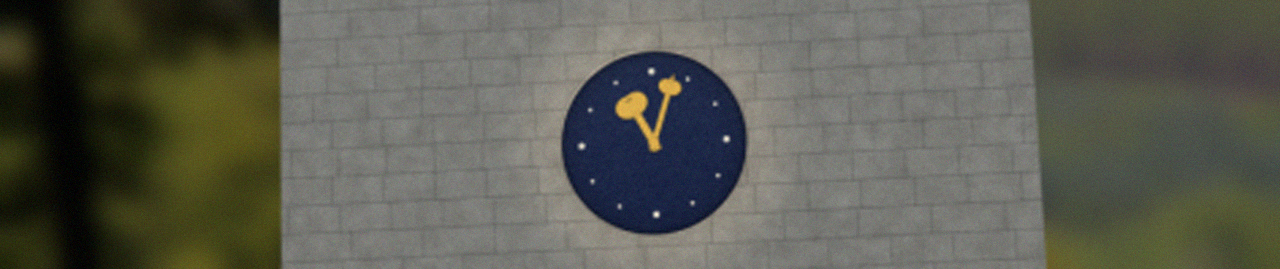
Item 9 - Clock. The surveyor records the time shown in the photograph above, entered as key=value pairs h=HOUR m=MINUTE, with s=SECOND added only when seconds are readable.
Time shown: h=11 m=3
